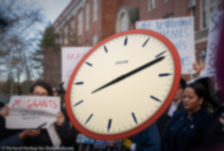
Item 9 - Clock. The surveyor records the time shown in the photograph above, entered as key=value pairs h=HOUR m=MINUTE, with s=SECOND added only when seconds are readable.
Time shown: h=8 m=11
